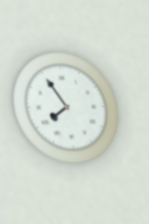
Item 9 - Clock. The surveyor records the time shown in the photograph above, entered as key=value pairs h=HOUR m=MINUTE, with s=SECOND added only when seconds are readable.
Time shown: h=7 m=55
